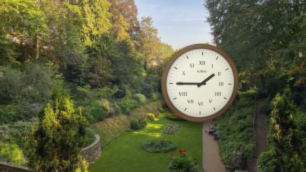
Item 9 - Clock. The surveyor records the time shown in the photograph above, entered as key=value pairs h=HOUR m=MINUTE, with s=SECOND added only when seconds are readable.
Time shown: h=1 m=45
